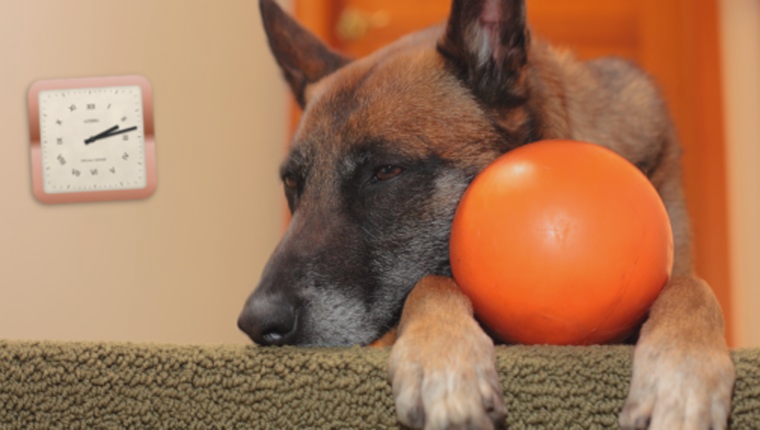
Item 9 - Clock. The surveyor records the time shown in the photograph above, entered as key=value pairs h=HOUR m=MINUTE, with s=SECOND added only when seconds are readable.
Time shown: h=2 m=13
